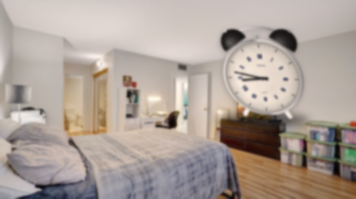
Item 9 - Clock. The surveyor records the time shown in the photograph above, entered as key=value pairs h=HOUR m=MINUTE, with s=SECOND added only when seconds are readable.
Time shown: h=8 m=47
